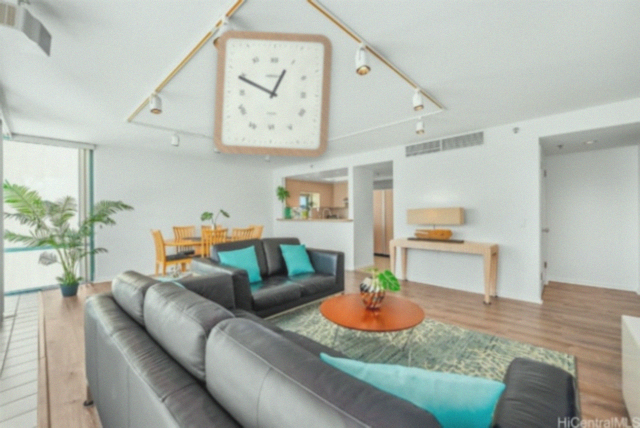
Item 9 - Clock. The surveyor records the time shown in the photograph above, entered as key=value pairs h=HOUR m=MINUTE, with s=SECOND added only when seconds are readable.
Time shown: h=12 m=49
